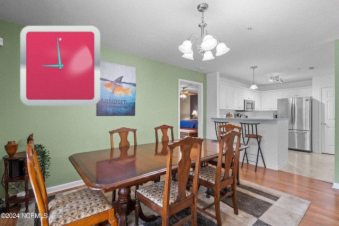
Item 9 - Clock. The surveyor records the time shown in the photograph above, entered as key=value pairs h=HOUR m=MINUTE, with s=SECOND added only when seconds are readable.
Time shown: h=8 m=59
